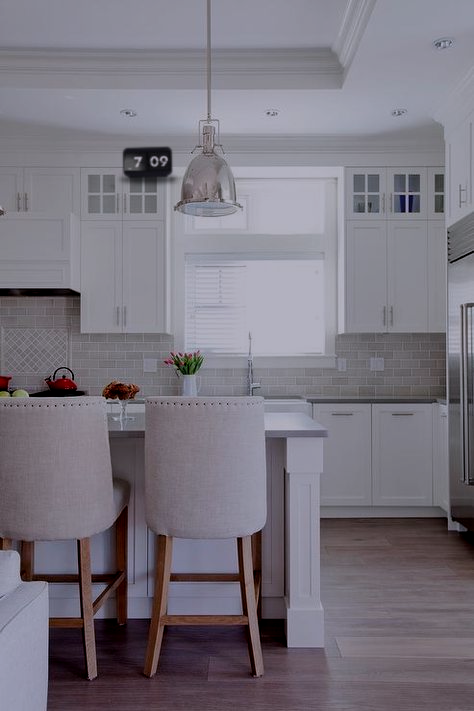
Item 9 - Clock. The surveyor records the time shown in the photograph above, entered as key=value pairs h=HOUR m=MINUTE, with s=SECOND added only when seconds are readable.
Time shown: h=7 m=9
